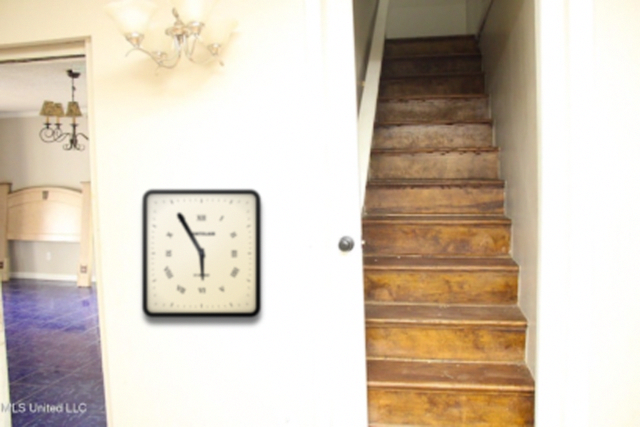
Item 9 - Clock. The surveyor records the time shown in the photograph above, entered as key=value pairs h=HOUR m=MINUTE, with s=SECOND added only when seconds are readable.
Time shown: h=5 m=55
